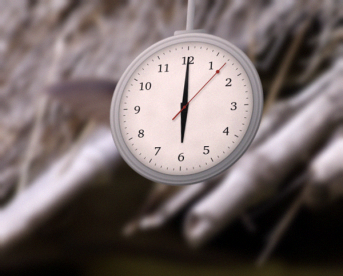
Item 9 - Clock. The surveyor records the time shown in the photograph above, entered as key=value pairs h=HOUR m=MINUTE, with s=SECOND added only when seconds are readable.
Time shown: h=6 m=0 s=7
